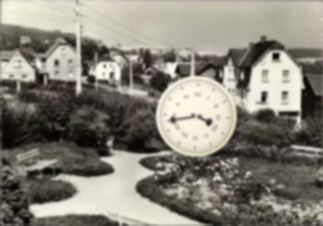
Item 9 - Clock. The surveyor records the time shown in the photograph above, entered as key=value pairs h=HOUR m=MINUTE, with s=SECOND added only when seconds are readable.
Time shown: h=3 m=43
